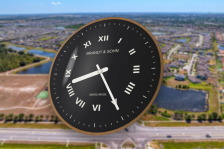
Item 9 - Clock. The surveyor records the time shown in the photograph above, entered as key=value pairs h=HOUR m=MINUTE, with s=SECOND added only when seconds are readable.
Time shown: h=8 m=25
